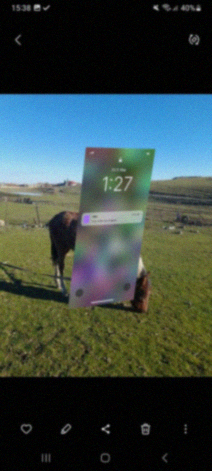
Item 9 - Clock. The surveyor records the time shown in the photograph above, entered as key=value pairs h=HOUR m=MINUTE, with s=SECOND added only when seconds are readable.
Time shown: h=1 m=27
